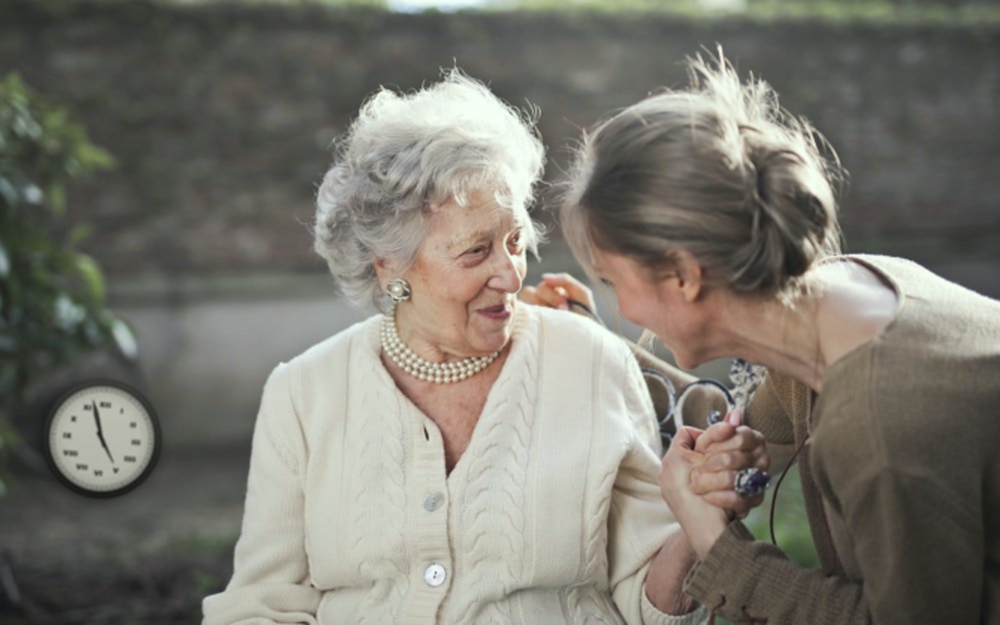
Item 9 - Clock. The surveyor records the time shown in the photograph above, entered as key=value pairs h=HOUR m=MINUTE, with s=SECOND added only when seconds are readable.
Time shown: h=4 m=57
